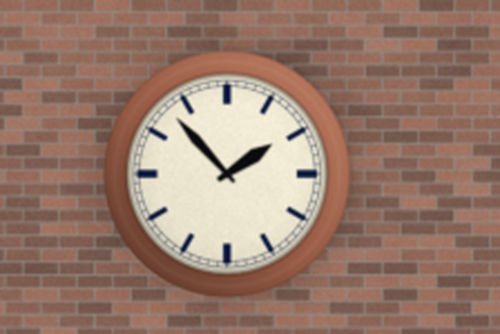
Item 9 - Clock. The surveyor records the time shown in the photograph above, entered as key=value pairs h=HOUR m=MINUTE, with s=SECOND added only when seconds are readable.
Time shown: h=1 m=53
